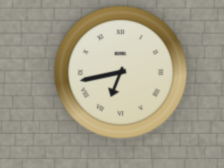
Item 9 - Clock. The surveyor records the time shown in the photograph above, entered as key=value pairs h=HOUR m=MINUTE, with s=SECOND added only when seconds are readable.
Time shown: h=6 m=43
